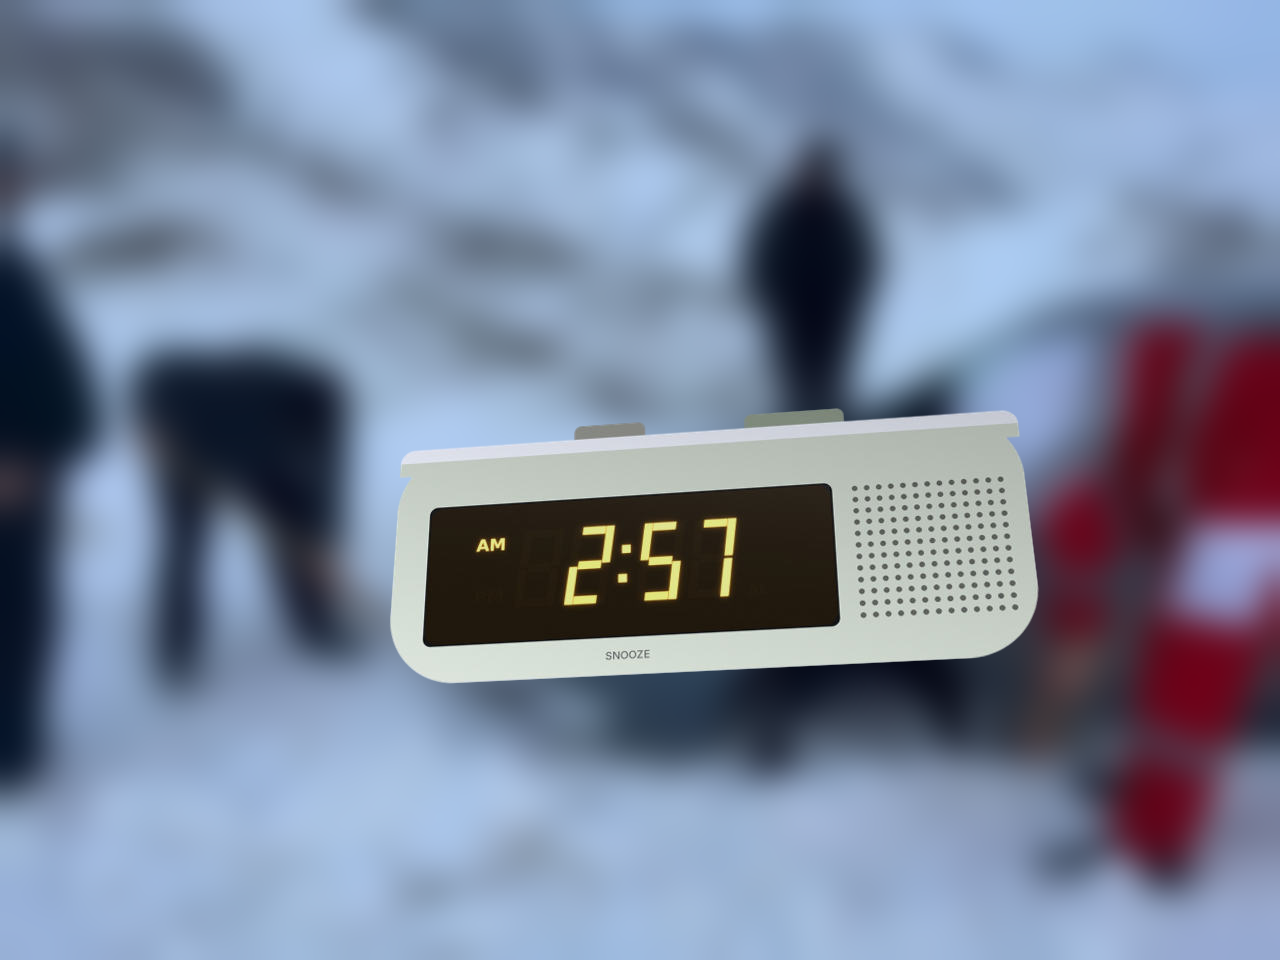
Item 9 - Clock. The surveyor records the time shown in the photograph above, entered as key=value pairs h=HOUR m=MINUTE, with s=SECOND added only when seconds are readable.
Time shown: h=2 m=57
